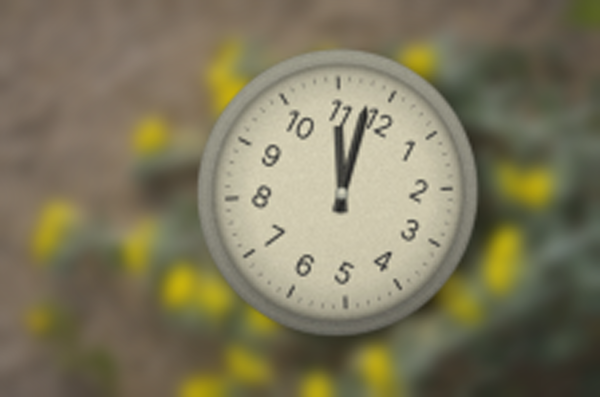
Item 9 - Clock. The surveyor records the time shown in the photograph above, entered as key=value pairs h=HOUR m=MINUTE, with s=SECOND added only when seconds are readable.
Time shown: h=10 m=58
